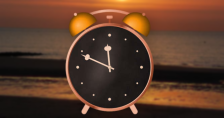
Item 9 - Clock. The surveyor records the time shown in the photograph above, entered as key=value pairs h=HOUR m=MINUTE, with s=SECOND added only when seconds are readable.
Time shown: h=11 m=49
